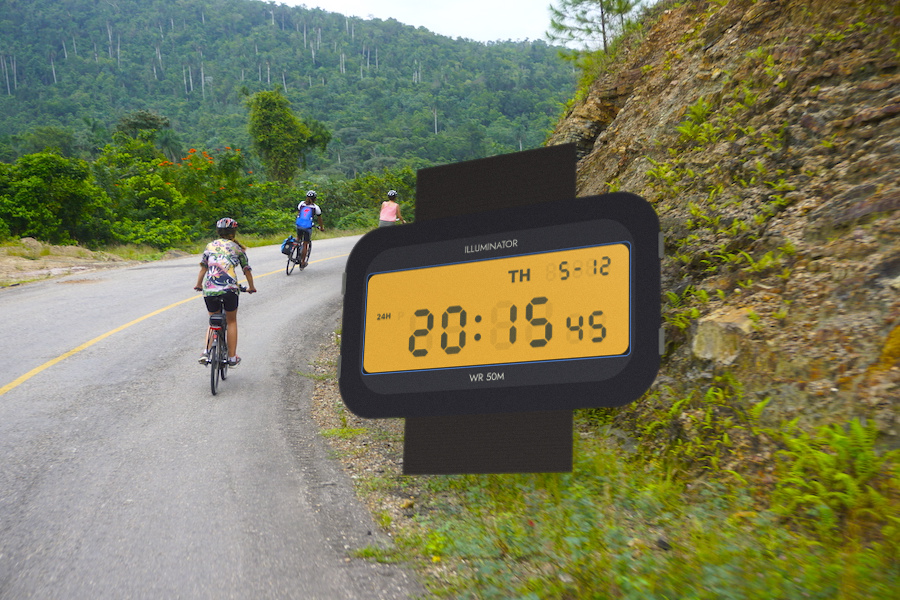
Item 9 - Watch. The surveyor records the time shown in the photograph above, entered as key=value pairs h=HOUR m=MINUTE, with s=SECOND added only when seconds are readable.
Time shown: h=20 m=15 s=45
